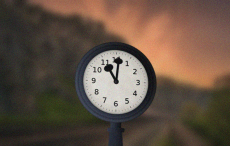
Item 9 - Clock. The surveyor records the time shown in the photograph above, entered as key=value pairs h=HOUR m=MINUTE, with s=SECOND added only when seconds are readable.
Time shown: h=11 m=1
